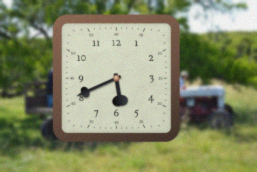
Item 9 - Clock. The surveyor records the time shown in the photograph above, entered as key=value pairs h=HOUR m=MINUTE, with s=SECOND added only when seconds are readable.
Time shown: h=5 m=41
